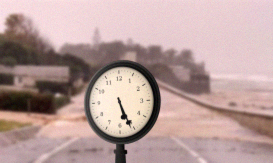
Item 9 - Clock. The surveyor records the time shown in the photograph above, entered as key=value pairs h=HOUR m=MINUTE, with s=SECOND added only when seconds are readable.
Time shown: h=5 m=26
